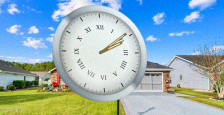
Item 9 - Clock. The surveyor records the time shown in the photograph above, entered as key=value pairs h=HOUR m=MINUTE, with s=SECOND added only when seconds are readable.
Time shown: h=2 m=9
